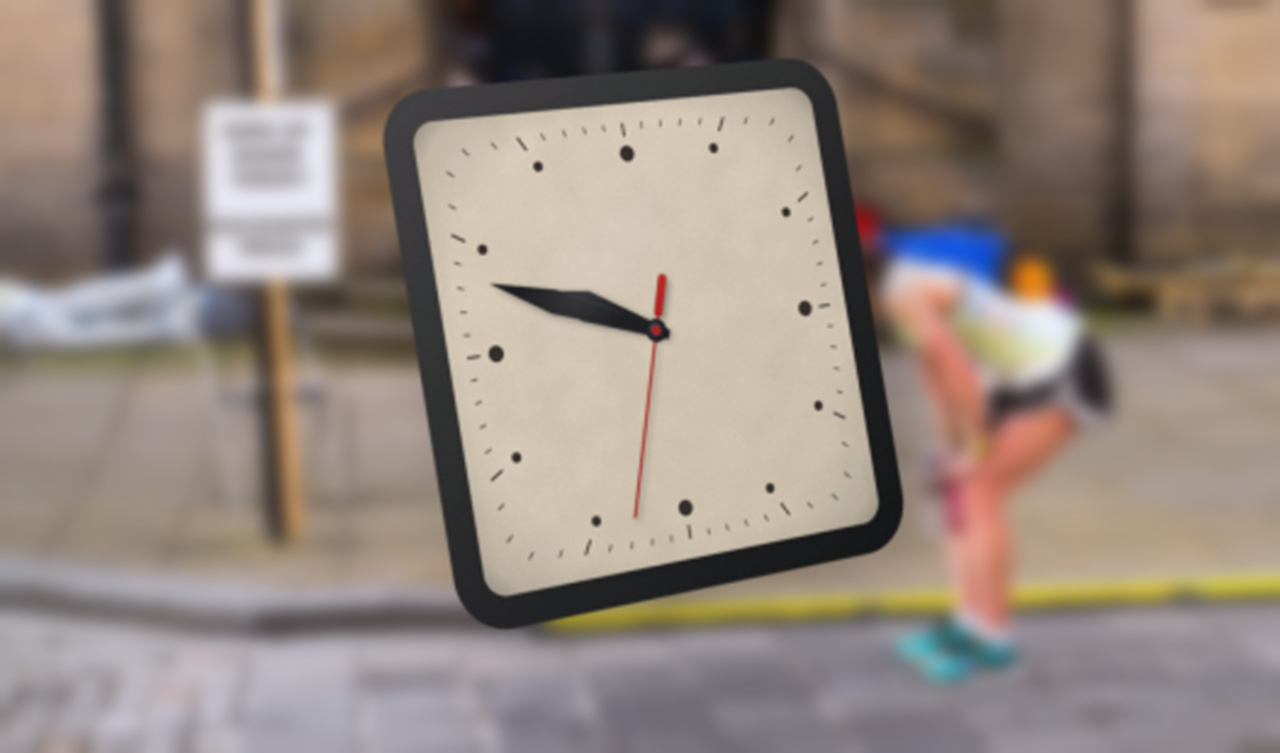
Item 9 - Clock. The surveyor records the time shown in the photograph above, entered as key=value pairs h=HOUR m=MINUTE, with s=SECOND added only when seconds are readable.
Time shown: h=9 m=48 s=33
